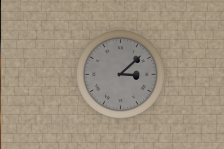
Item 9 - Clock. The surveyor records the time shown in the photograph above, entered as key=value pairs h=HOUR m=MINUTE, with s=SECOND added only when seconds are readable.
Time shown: h=3 m=8
